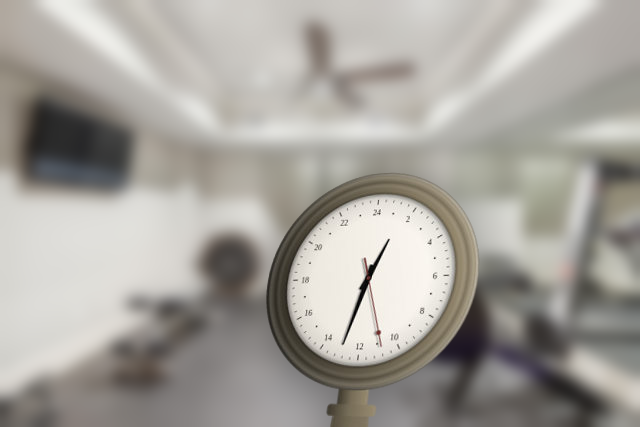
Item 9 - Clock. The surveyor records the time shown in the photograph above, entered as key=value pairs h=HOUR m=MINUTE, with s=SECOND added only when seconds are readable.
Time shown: h=1 m=32 s=27
